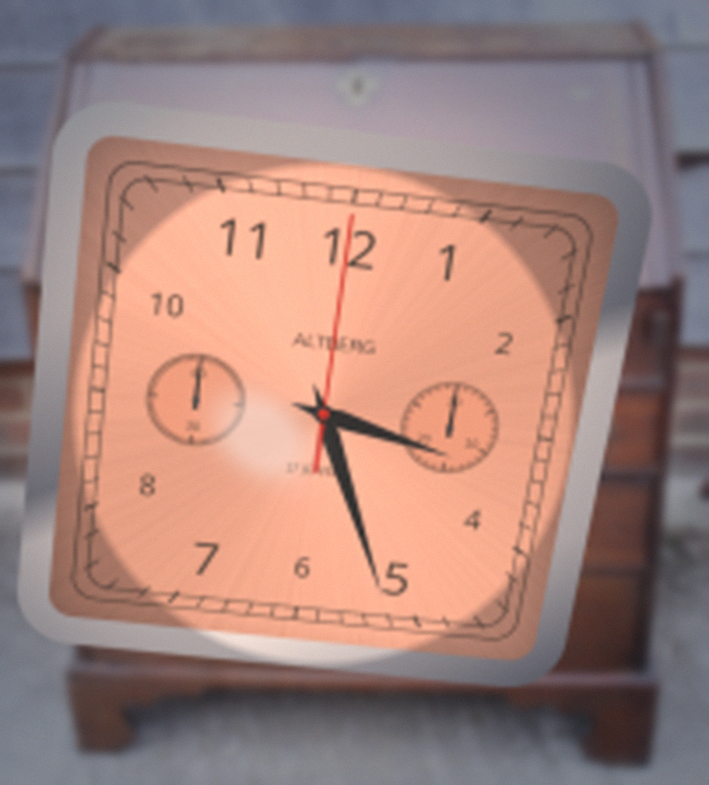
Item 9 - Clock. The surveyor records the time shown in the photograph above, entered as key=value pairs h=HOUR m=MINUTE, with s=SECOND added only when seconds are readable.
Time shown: h=3 m=26
